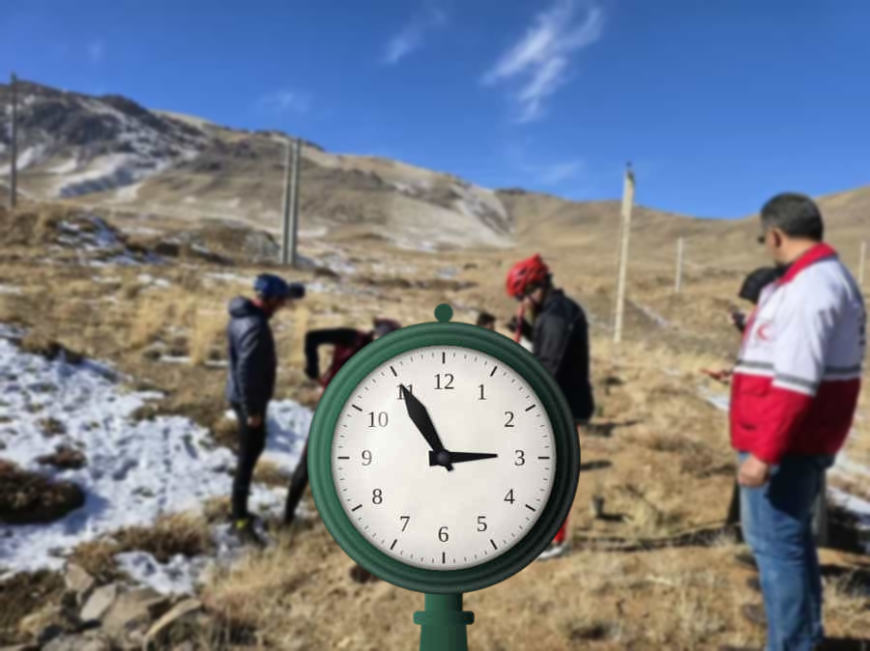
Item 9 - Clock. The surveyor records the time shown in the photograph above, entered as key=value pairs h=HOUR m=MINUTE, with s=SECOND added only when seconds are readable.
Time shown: h=2 m=55
